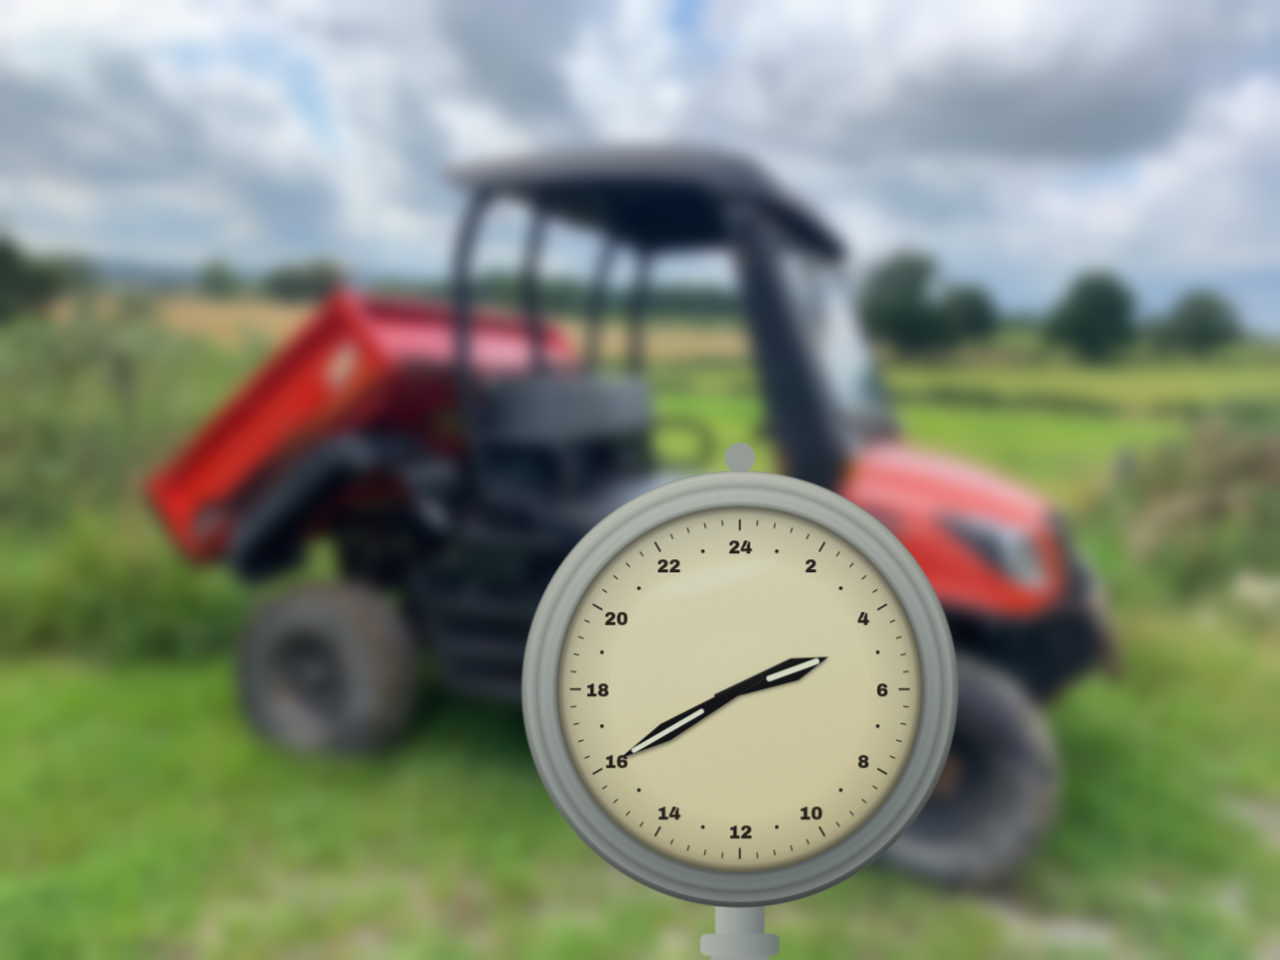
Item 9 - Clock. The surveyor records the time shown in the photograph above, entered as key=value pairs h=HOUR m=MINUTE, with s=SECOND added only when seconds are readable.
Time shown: h=4 m=40
